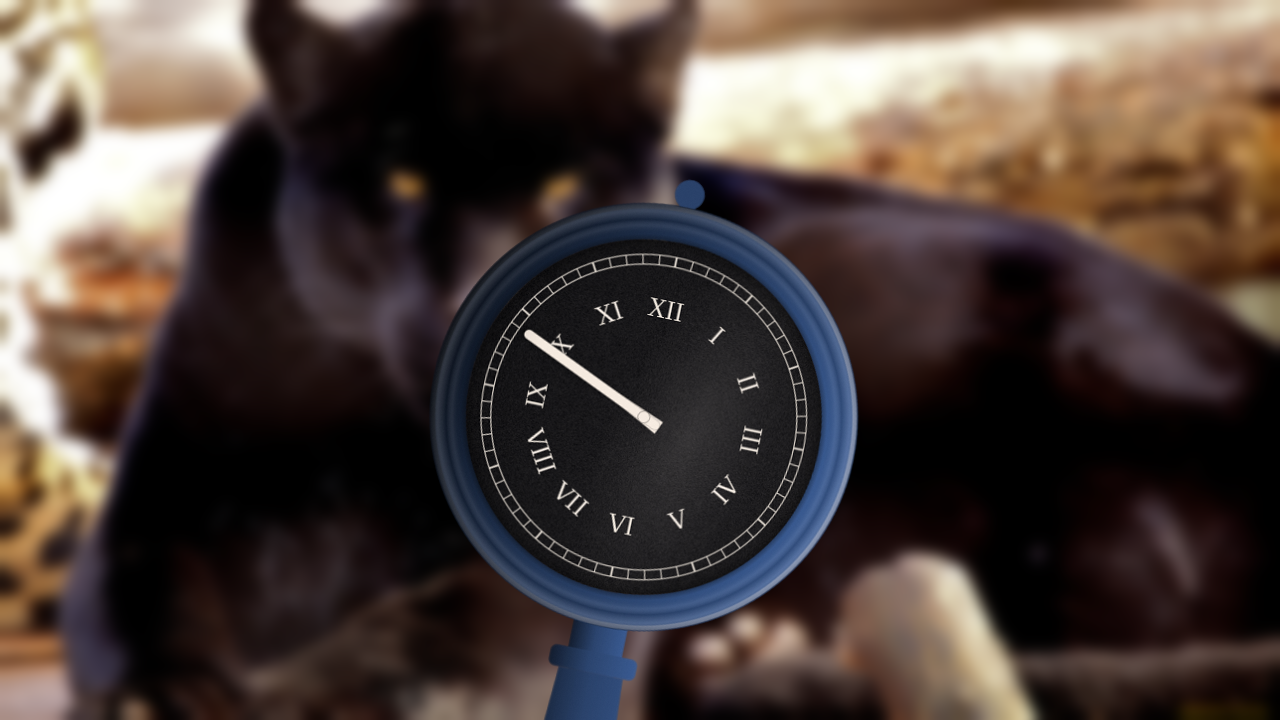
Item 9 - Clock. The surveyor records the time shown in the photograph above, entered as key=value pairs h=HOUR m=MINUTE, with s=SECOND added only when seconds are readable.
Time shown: h=9 m=49
